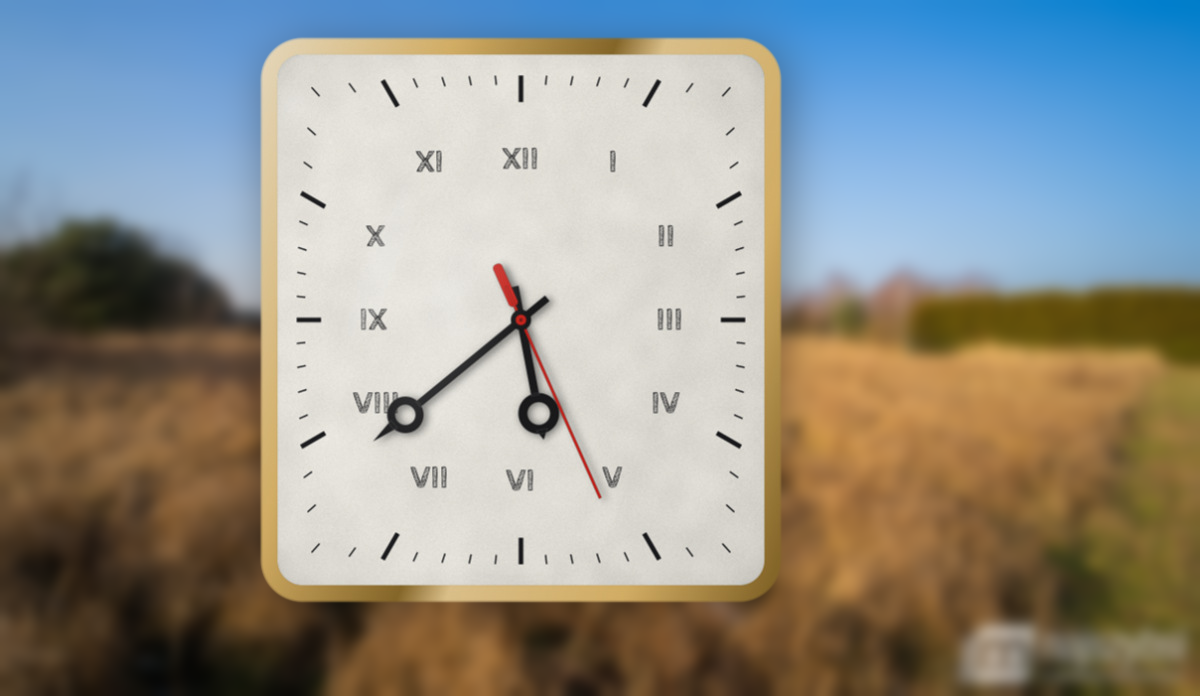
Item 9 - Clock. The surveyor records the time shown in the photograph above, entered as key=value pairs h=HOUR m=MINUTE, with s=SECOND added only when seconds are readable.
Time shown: h=5 m=38 s=26
